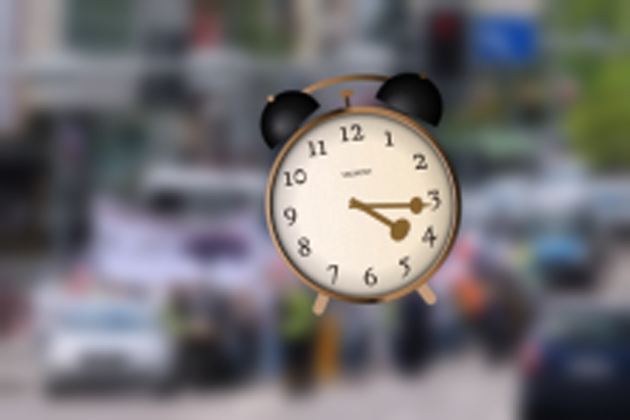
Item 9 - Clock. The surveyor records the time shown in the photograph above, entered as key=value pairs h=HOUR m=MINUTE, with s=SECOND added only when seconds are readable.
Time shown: h=4 m=16
